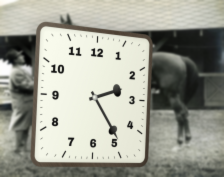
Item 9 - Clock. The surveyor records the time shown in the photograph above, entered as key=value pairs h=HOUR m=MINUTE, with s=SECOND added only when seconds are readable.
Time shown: h=2 m=24
